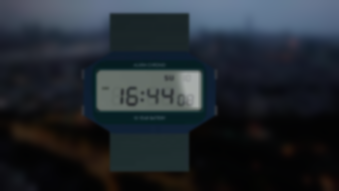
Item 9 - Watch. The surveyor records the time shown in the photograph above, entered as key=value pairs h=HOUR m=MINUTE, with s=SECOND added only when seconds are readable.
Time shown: h=16 m=44 s=8
